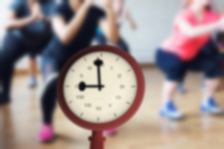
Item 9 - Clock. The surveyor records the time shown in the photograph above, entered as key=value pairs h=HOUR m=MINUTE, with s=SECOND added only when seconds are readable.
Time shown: h=8 m=59
